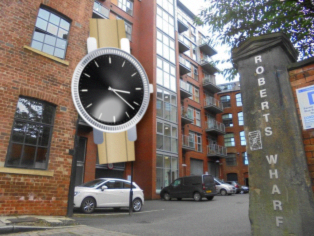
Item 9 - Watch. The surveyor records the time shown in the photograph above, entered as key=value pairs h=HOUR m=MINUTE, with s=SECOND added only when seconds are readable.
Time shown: h=3 m=22
